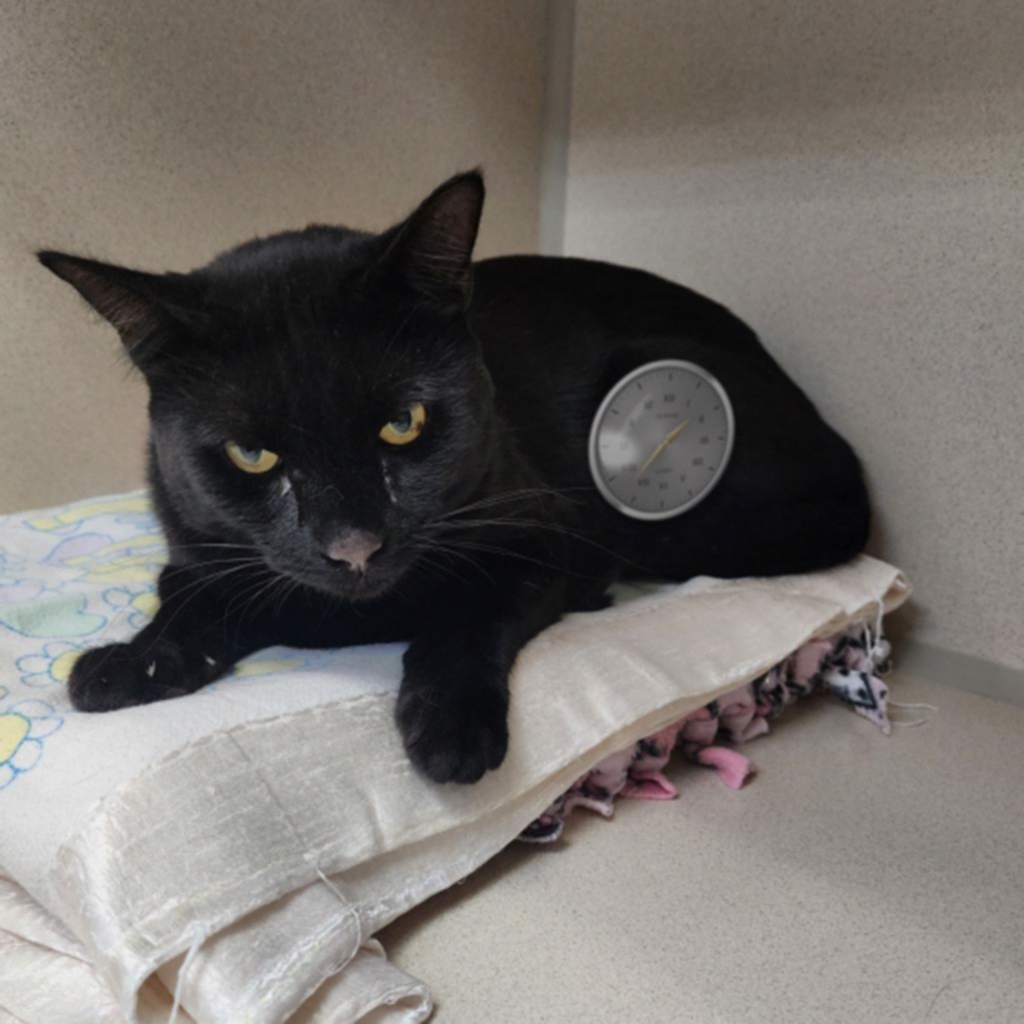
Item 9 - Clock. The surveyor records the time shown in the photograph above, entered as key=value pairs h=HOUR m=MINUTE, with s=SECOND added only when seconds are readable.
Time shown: h=1 m=37
